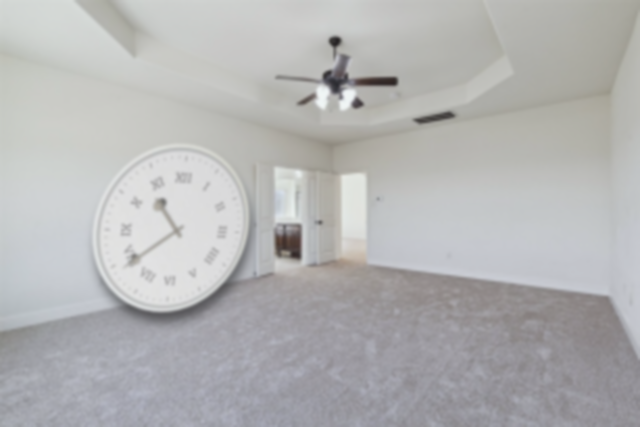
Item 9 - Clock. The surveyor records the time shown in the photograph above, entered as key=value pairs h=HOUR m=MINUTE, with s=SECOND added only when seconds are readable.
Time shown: h=10 m=39
